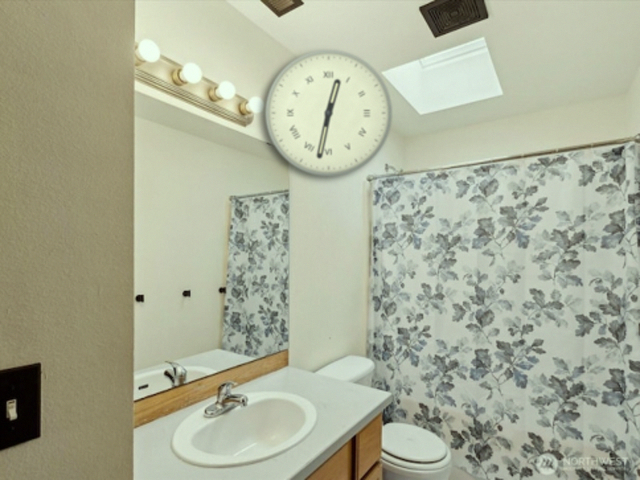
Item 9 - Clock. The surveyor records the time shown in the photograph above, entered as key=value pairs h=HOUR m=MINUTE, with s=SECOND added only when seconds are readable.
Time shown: h=12 m=32
